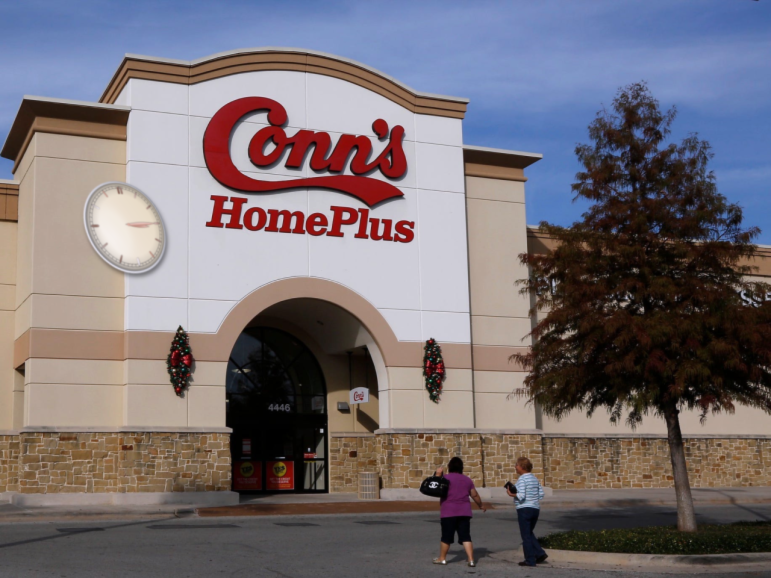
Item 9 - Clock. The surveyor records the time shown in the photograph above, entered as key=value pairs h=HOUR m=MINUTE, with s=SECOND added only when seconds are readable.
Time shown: h=3 m=15
